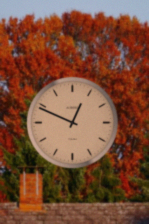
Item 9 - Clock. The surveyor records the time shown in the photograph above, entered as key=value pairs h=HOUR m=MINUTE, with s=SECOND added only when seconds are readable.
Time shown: h=12 m=49
